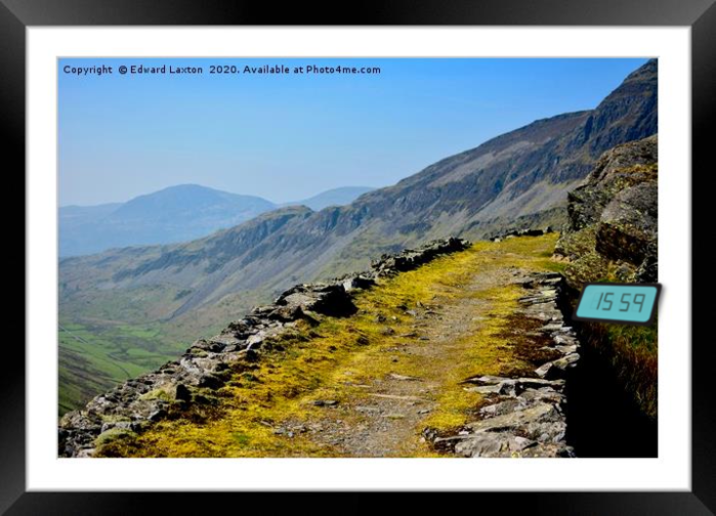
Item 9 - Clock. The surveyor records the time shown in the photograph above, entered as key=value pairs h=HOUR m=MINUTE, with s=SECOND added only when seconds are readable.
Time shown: h=15 m=59
